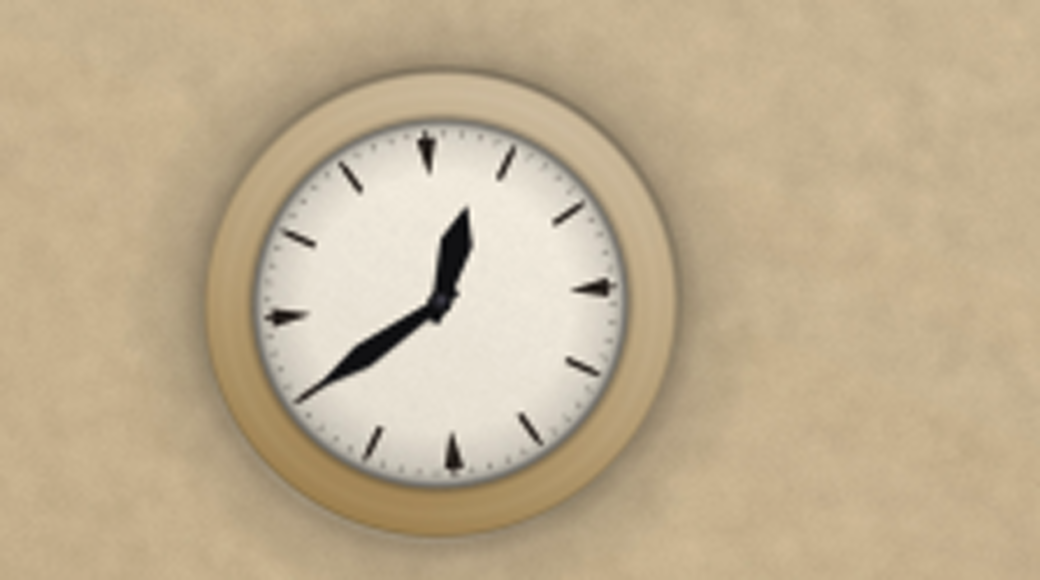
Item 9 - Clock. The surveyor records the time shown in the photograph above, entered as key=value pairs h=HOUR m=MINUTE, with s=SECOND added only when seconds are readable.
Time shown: h=12 m=40
